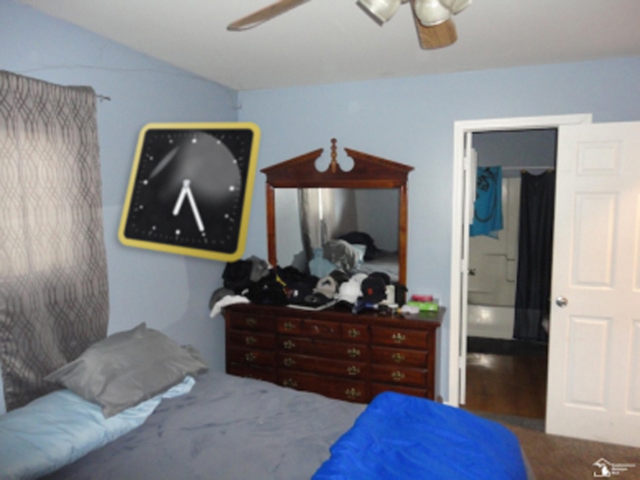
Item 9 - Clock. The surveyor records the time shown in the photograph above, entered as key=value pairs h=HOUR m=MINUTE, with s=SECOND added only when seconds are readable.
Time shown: h=6 m=25
